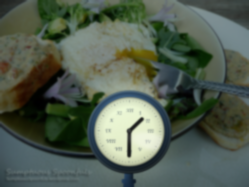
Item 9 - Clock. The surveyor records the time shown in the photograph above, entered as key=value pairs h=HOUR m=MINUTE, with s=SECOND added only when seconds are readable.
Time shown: h=1 m=30
